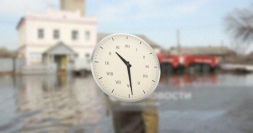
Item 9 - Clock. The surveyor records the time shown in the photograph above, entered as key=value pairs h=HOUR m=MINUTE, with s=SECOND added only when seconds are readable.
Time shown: h=10 m=29
